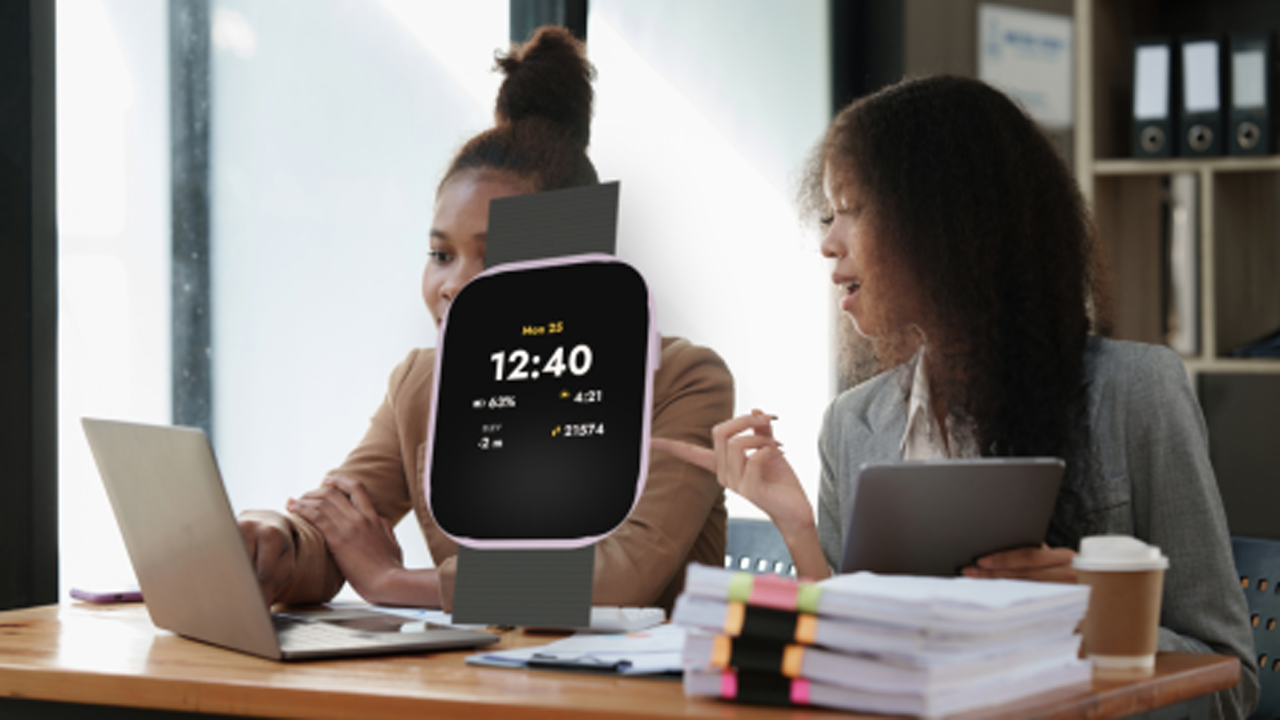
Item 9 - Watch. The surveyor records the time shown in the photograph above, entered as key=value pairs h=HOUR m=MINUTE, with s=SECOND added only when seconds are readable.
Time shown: h=12 m=40
